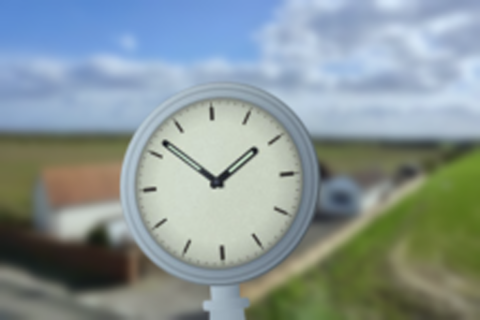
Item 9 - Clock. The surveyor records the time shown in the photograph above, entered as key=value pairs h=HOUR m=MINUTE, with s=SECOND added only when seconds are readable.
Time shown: h=1 m=52
